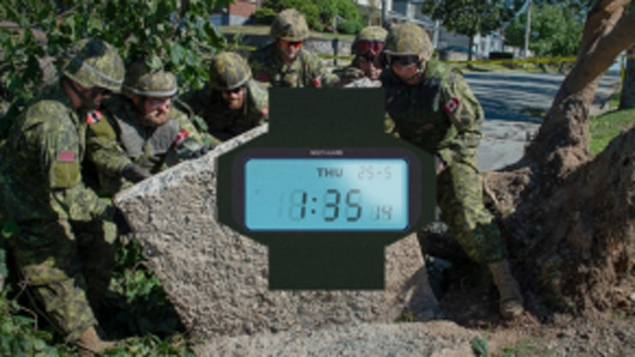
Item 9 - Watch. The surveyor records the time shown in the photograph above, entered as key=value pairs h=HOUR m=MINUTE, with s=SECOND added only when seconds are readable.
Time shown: h=1 m=35 s=14
